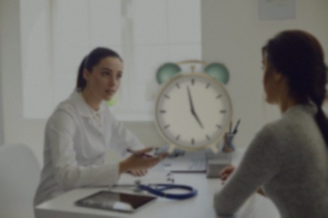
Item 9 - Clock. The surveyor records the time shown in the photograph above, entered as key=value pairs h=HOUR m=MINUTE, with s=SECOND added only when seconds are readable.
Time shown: h=4 m=58
